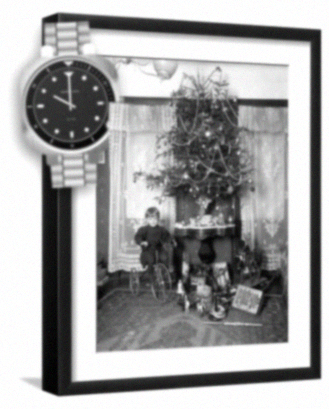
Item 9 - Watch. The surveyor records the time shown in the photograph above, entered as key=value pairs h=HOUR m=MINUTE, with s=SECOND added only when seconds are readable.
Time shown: h=10 m=0
